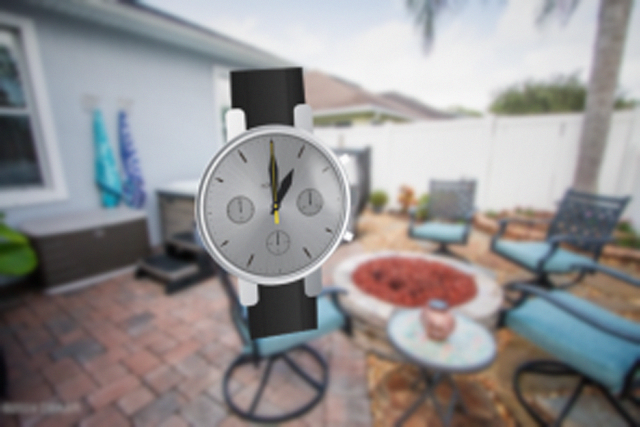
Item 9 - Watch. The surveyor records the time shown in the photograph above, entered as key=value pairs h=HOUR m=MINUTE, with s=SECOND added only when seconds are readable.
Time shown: h=1 m=0
